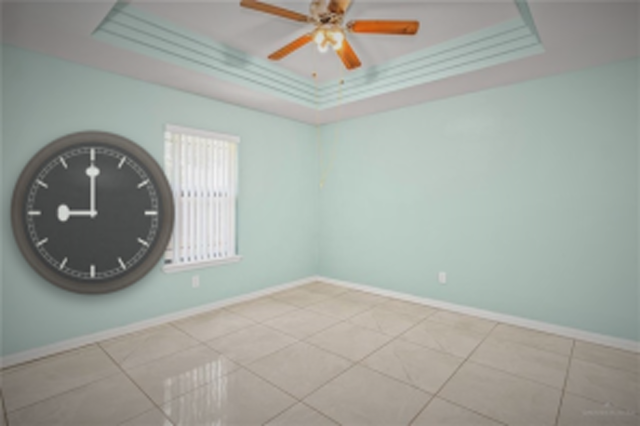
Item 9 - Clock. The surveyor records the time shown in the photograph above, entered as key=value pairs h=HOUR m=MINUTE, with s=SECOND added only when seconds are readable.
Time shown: h=9 m=0
